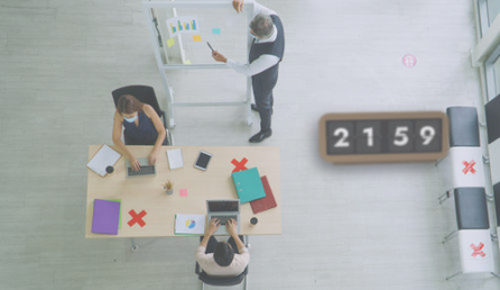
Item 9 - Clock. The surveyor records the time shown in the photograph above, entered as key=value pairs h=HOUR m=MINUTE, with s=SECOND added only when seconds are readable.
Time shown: h=21 m=59
